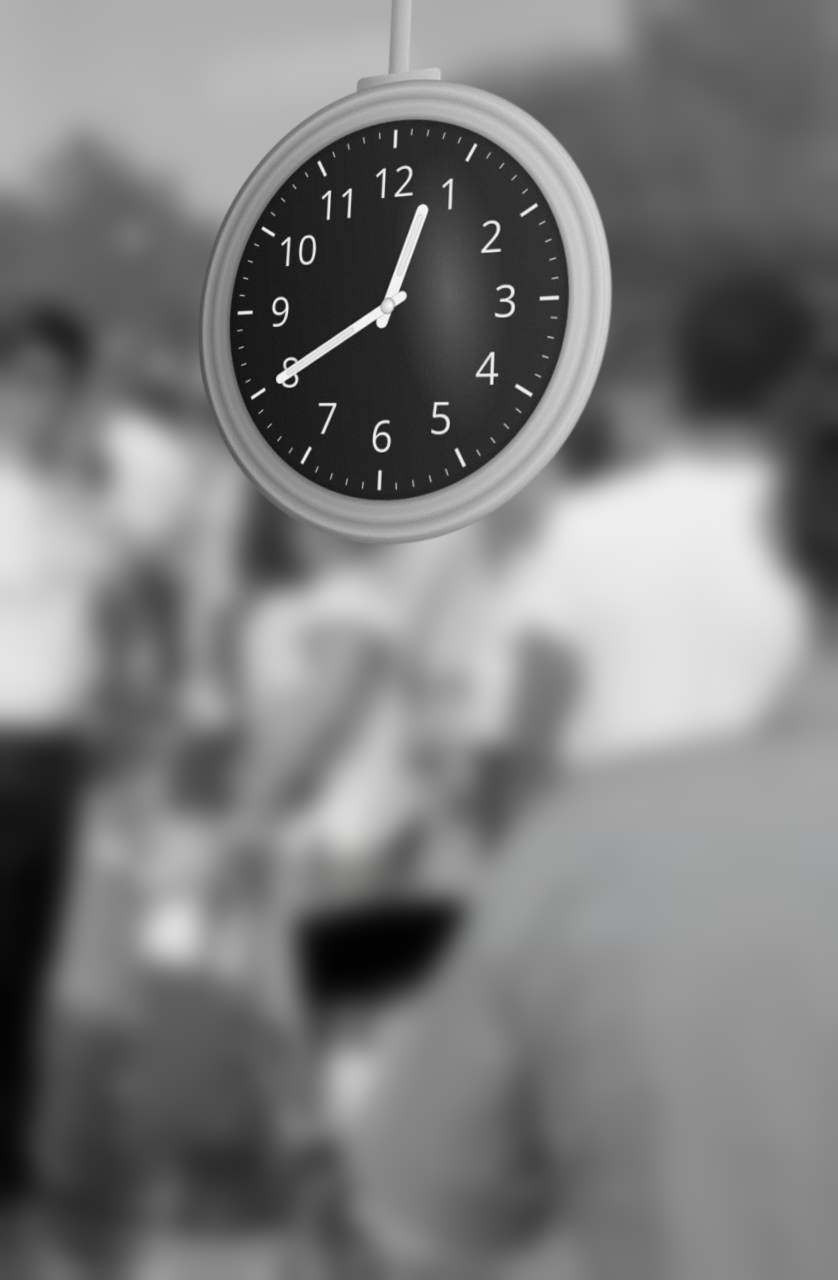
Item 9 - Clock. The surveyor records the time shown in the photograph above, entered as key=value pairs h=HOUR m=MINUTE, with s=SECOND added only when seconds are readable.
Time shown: h=12 m=40
